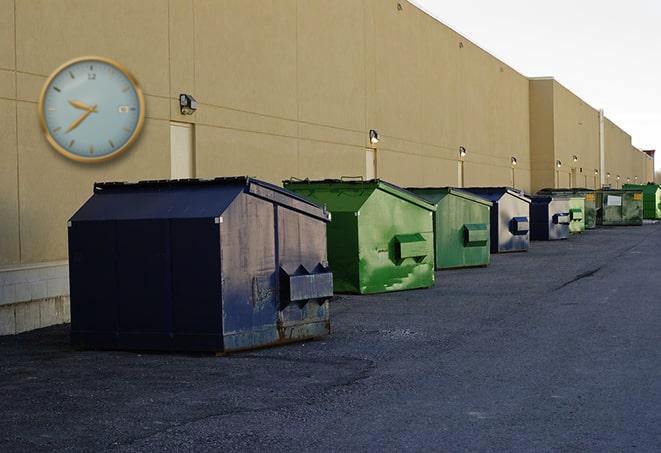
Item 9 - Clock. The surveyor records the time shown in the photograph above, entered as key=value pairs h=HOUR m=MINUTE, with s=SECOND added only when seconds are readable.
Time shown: h=9 m=38
